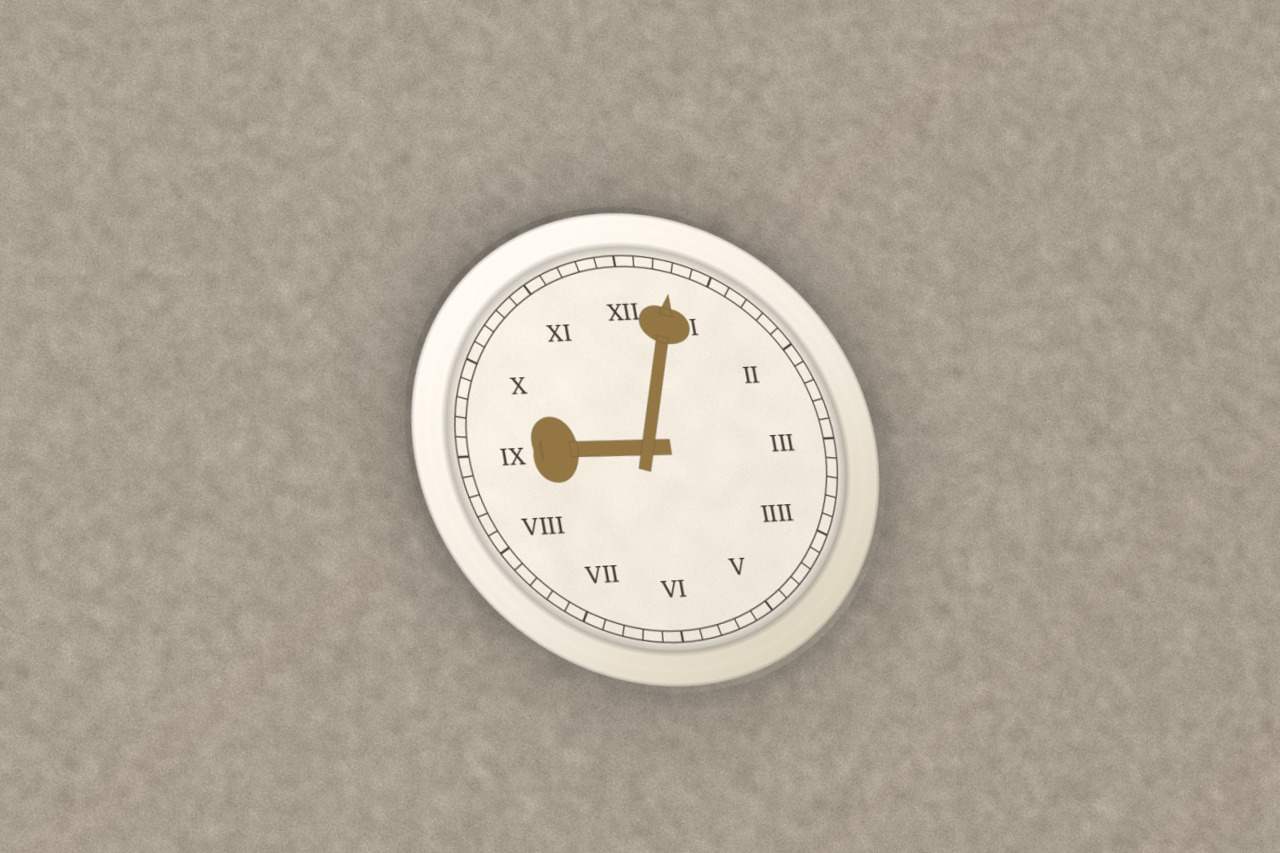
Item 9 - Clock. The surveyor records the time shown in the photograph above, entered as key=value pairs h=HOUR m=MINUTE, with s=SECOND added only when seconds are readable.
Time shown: h=9 m=3
